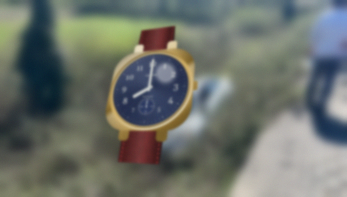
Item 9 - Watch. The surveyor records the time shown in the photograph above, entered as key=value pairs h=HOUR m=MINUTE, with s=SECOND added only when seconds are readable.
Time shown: h=8 m=0
